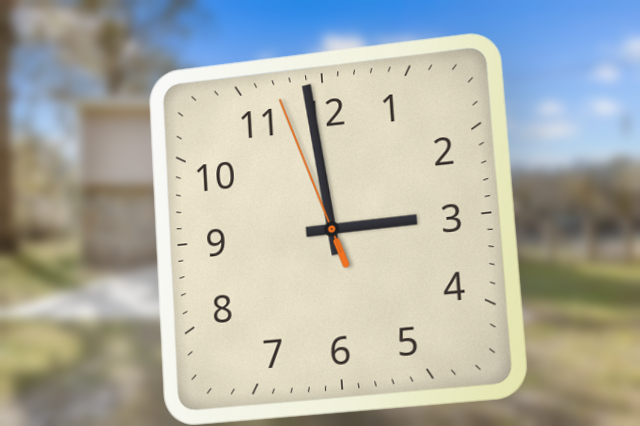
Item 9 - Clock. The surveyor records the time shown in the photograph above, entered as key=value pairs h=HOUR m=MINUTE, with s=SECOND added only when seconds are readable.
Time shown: h=2 m=58 s=57
